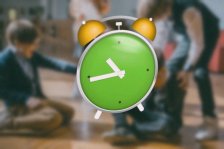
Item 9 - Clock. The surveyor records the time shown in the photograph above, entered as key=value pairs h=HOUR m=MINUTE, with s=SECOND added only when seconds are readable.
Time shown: h=10 m=44
